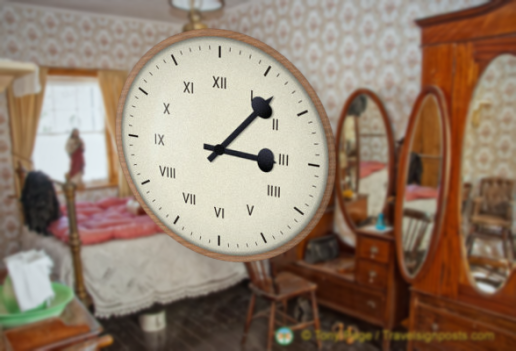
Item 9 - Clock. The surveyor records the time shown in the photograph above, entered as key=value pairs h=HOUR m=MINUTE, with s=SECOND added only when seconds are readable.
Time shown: h=3 m=7
